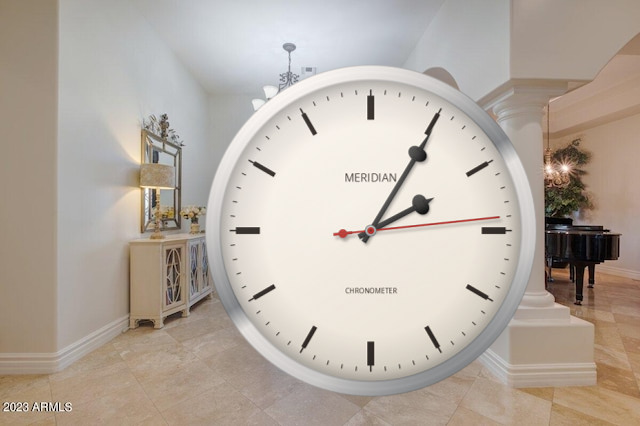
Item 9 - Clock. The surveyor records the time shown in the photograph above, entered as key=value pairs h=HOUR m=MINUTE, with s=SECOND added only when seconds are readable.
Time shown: h=2 m=5 s=14
